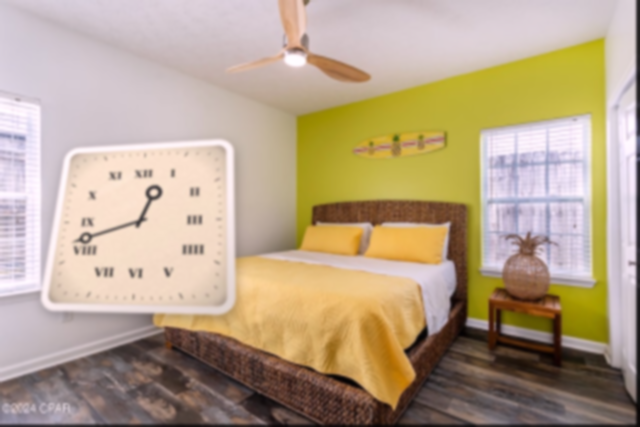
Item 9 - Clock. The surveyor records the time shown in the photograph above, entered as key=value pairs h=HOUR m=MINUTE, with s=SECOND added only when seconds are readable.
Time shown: h=12 m=42
